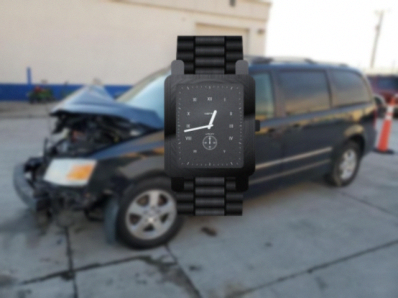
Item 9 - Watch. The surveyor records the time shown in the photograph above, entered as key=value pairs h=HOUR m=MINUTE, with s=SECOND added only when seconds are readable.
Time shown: h=12 m=43
